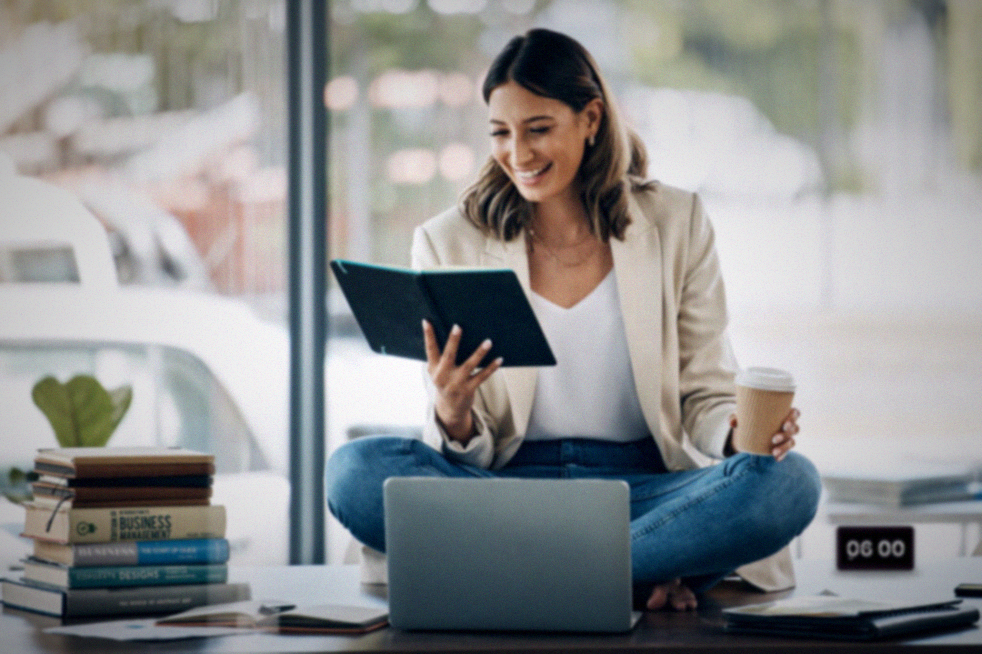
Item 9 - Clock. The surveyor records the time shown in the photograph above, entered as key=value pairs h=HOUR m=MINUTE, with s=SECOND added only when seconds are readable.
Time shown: h=6 m=0
